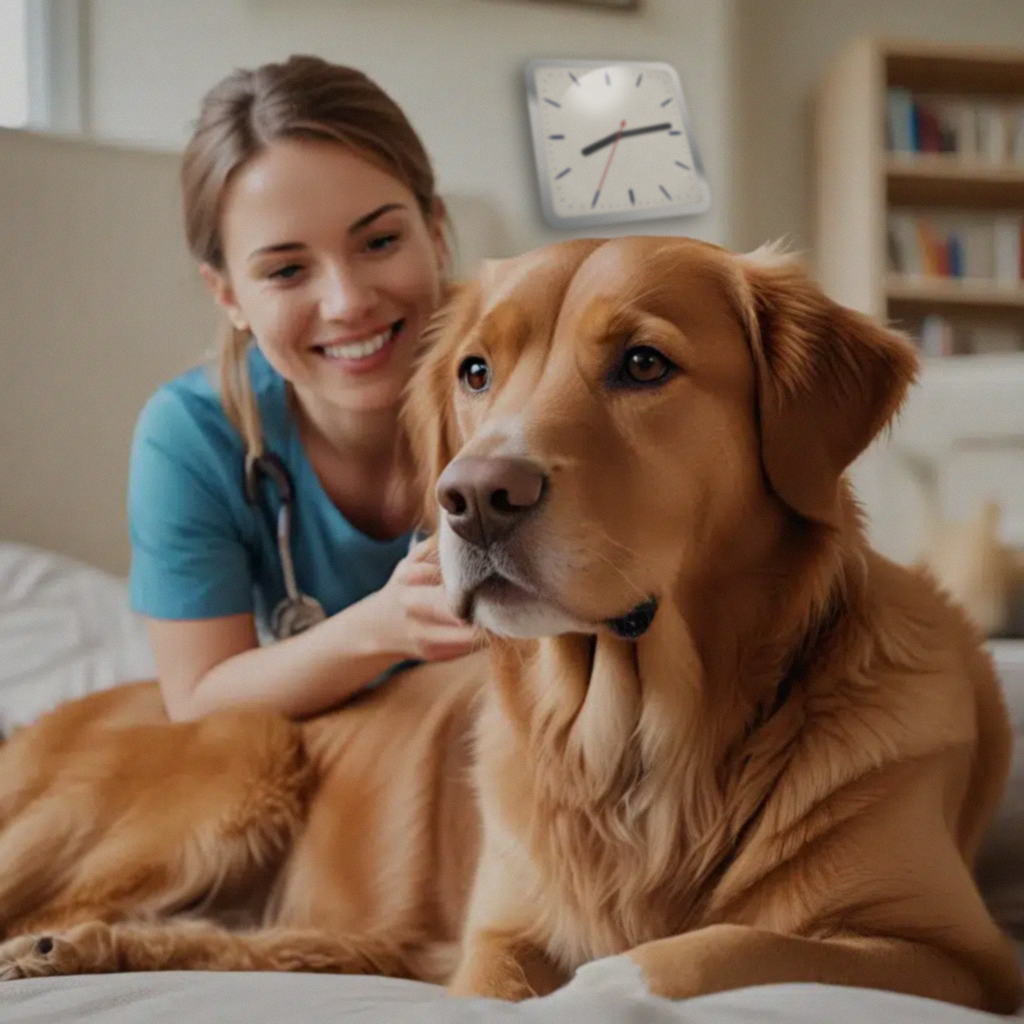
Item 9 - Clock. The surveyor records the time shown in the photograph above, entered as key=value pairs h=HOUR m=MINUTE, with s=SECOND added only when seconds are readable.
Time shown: h=8 m=13 s=35
